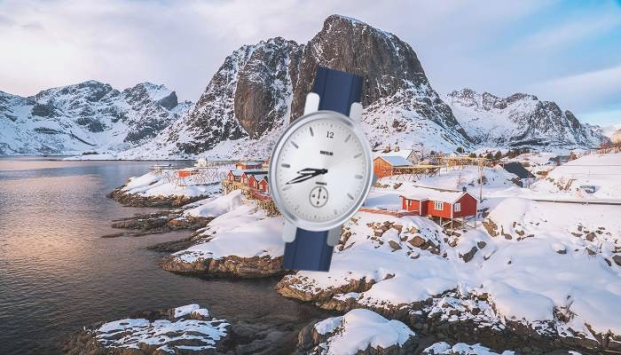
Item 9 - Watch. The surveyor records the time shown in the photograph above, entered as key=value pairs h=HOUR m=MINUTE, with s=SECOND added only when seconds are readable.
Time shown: h=8 m=41
